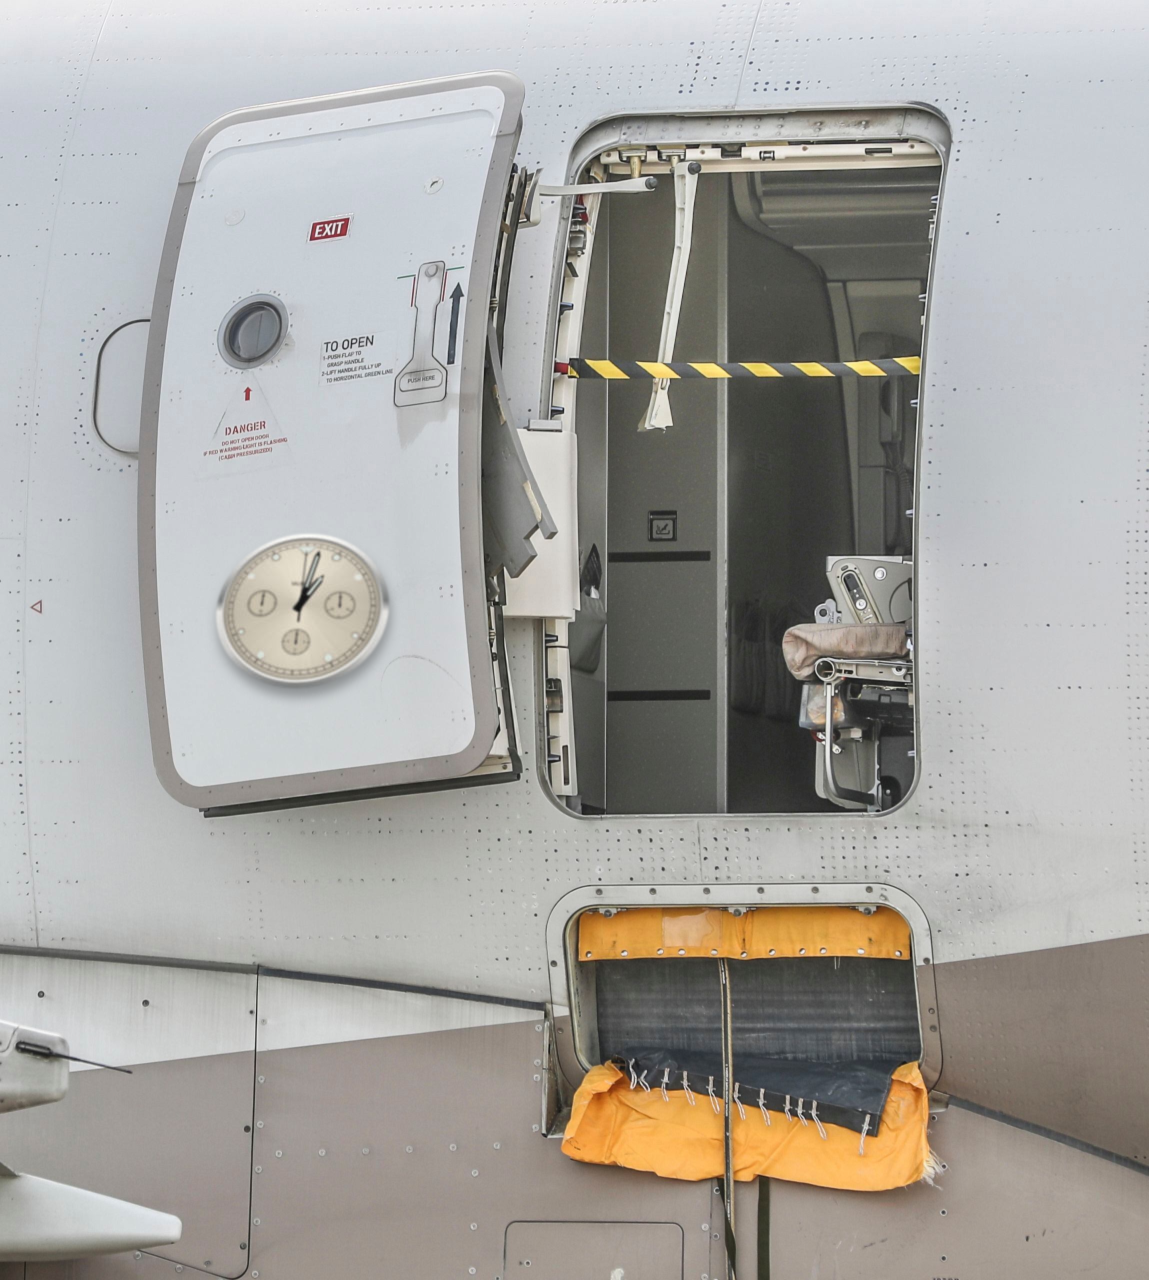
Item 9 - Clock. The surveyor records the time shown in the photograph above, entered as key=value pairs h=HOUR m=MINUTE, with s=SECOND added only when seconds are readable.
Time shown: h=1 m=2
